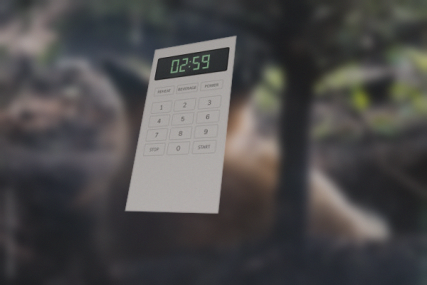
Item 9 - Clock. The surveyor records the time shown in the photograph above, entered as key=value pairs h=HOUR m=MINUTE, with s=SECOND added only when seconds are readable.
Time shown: h=2 m=59
